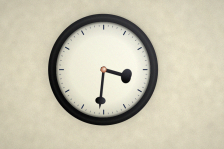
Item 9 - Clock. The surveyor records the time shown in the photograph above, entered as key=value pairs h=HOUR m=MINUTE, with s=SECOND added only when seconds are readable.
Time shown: h=3 m=31
